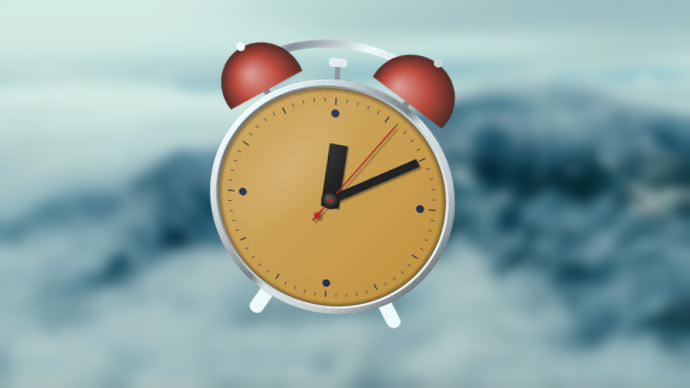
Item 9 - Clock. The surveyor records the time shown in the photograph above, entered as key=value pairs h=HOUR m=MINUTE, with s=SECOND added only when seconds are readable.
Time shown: h=12 m=10 s=6
